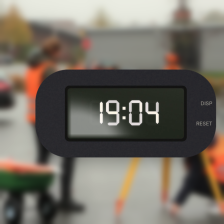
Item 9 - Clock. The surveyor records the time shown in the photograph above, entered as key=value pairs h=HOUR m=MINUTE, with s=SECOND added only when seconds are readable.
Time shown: h=19 m=4
